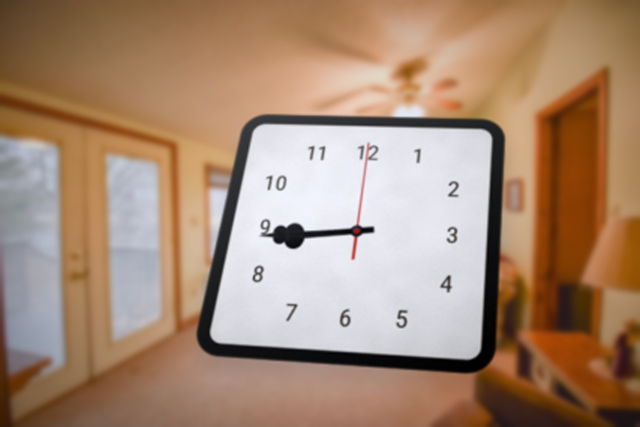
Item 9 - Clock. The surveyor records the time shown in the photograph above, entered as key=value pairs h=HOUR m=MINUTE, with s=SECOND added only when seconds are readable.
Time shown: h=8 m=44 s=0
